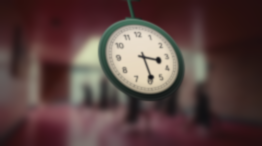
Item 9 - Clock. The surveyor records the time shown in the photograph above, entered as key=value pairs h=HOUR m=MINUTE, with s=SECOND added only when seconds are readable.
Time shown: h=3 m=29
